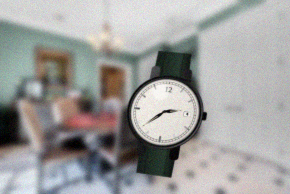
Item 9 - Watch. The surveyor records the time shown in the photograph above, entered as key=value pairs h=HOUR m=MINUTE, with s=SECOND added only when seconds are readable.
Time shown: h=2 m=38
